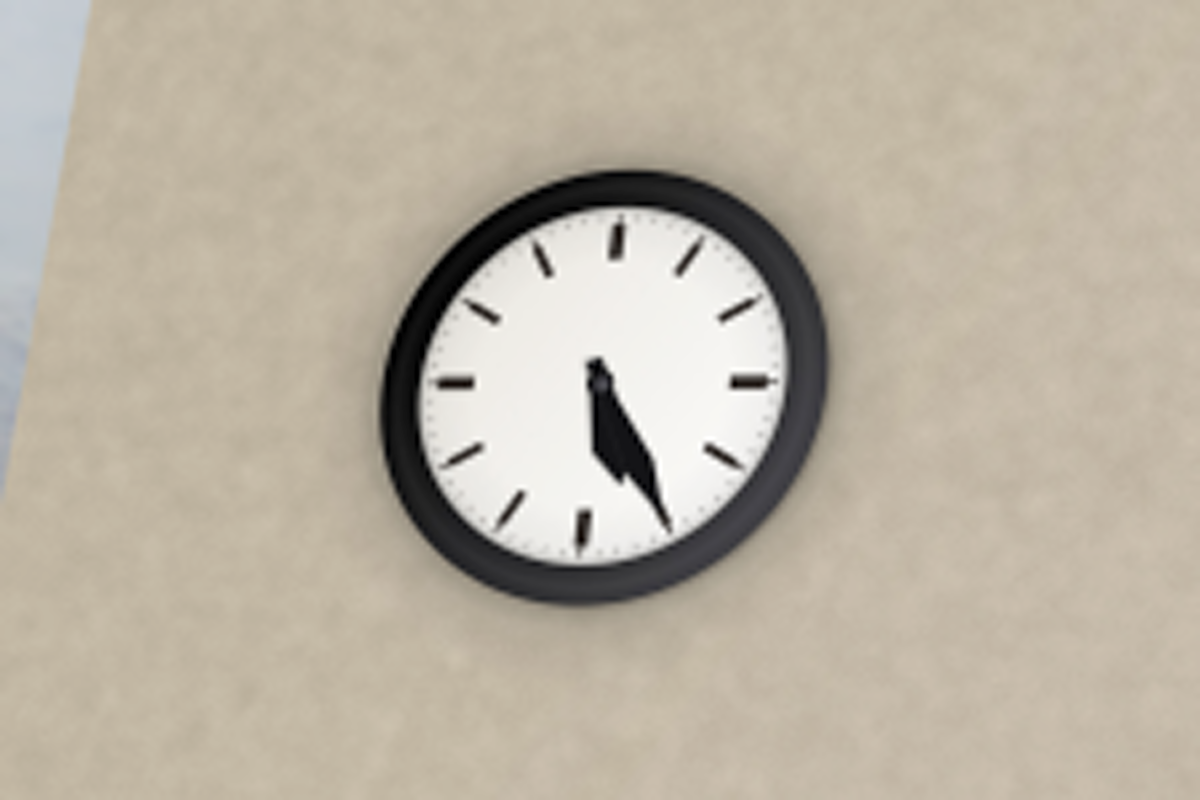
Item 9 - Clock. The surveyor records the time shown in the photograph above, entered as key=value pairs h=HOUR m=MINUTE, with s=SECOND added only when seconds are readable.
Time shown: h=5 m=25
